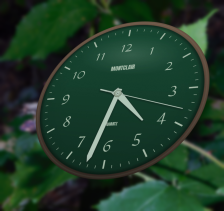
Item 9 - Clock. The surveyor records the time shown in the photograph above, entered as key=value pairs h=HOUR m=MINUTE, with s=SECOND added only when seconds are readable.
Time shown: h=4 m=32 s=18
